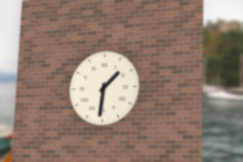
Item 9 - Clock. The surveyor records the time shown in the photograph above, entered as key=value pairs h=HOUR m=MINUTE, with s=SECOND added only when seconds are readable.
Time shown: h=1 m=31
